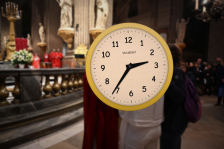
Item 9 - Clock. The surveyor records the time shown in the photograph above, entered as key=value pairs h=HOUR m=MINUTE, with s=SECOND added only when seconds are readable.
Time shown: h=2 m=36
